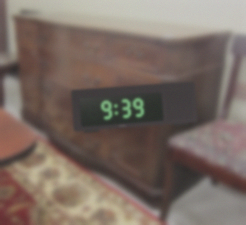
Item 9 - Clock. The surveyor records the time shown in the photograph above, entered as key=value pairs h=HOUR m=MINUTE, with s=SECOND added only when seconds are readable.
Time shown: h=9 m=39
